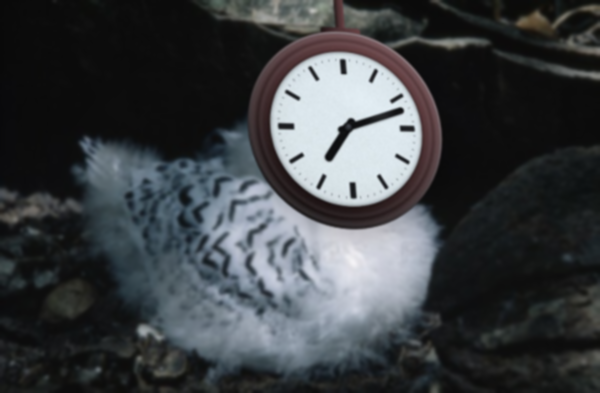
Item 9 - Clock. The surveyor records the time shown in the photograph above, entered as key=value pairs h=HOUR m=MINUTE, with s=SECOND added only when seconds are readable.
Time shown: h=7 m=12
